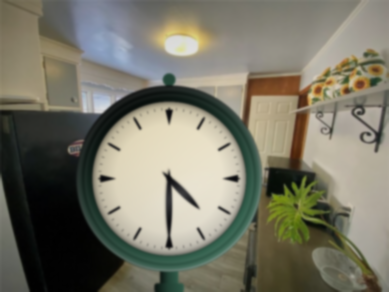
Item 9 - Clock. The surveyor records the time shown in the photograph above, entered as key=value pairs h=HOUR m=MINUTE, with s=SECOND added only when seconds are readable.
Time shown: h=4 m=30
